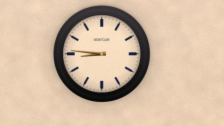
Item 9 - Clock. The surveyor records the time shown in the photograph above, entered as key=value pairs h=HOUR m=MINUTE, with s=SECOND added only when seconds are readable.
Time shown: h=8 m=46
